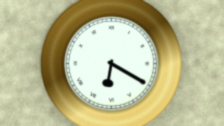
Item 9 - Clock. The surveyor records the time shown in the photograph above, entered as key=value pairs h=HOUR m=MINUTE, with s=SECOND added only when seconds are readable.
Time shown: h=6 m=20
